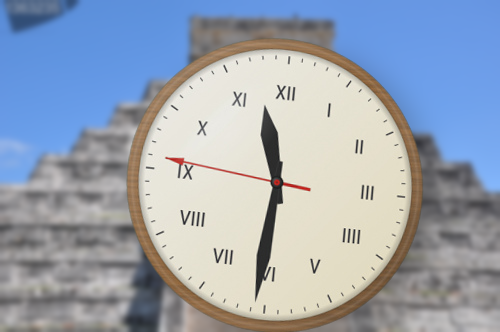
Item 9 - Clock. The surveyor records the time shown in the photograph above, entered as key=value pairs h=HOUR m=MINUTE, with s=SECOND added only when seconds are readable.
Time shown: h=11 m=30 s=46
